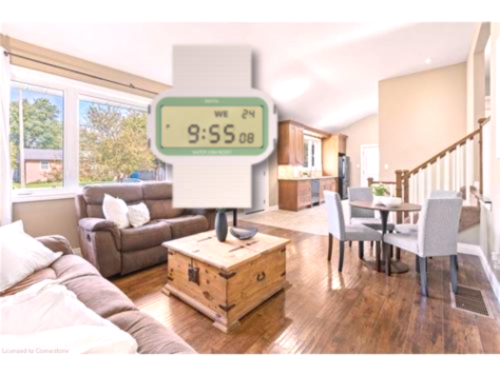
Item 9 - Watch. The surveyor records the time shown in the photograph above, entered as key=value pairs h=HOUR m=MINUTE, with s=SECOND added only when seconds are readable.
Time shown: h=9 m=55
